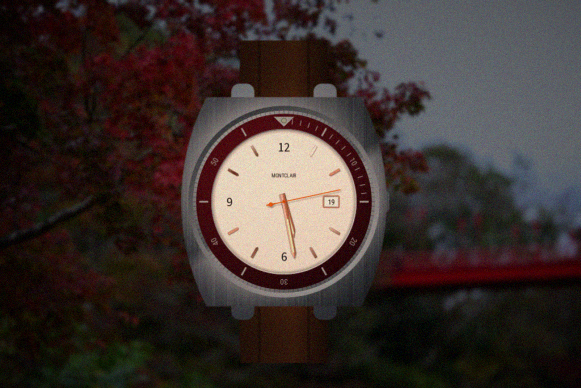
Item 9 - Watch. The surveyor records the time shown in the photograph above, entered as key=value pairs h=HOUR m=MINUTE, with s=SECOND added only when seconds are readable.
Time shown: h=5 m=28 s=13
